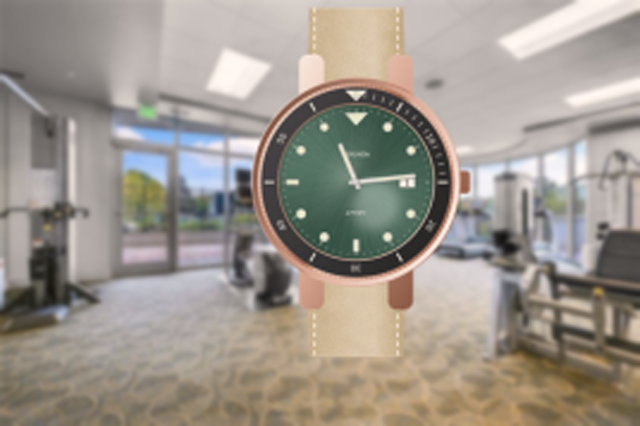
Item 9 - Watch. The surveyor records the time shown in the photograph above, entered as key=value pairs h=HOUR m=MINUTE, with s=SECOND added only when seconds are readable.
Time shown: h=11 m=14
